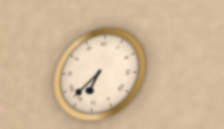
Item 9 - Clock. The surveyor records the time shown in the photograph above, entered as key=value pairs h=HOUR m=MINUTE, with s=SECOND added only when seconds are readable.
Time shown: h=6 m=37
